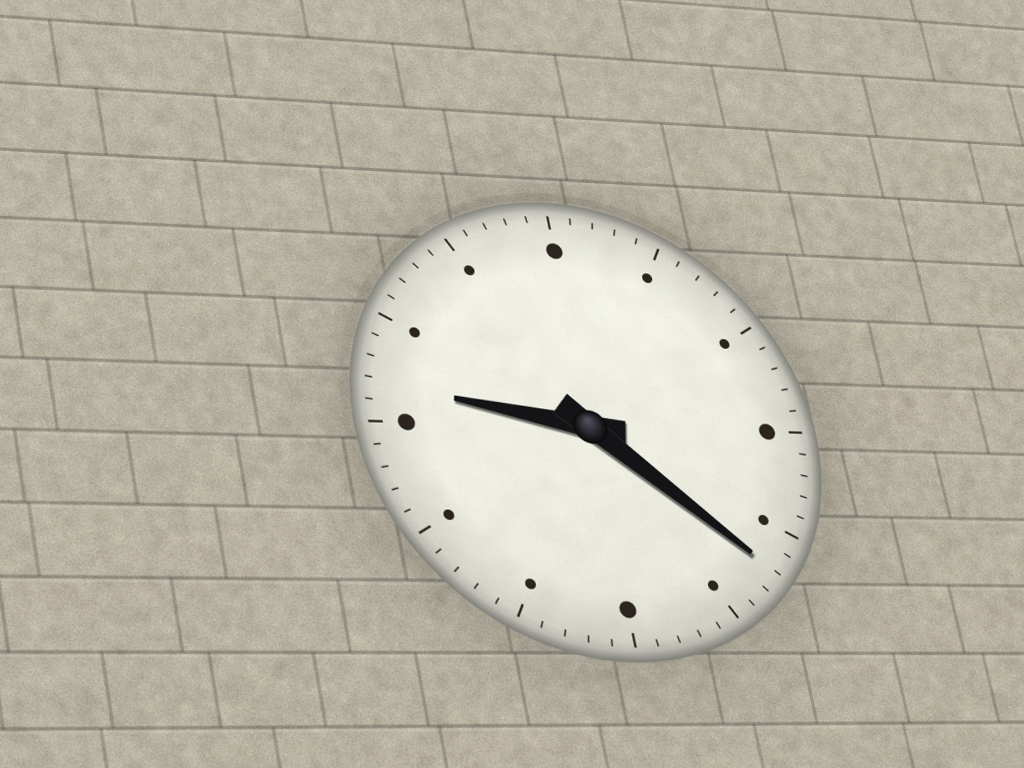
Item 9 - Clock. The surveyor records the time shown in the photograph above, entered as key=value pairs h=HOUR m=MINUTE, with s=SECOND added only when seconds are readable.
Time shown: h=9 m=22
